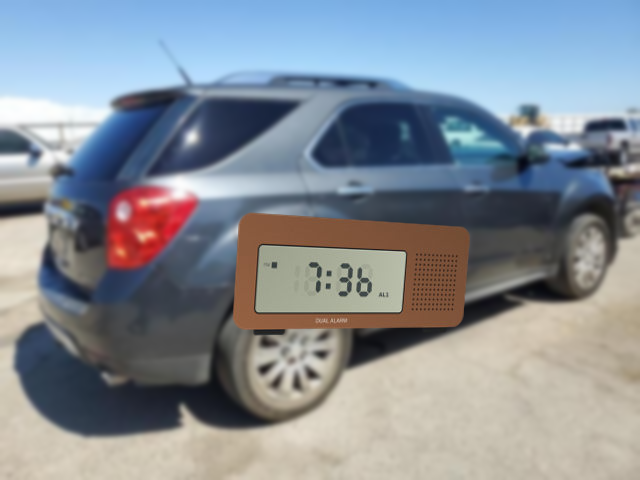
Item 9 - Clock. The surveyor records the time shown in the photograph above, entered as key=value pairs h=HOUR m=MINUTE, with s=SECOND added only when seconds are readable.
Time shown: h=7 m=36
